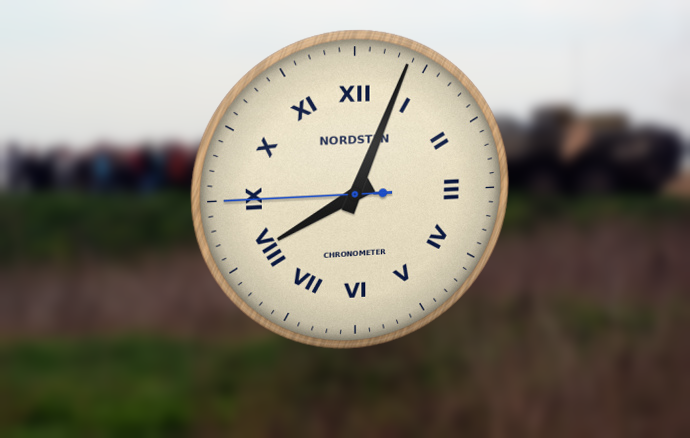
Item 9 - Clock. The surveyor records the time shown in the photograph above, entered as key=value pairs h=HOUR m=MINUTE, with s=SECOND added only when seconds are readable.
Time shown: h=8 m=3 s=45
